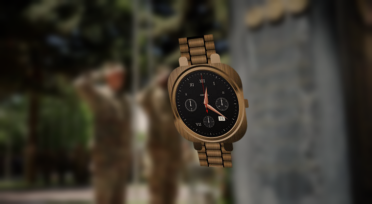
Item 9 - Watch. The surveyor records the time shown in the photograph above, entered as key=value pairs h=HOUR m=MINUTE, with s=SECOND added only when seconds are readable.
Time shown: h=12 m=21
